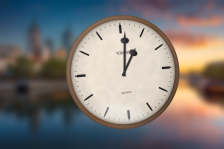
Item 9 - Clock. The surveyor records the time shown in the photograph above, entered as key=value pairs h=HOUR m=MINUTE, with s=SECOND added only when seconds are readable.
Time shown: h=1 m=1
